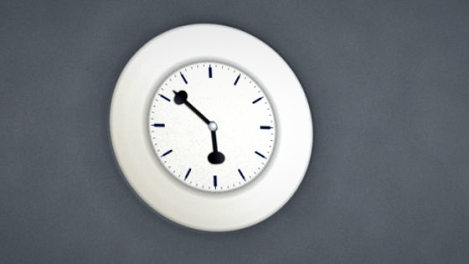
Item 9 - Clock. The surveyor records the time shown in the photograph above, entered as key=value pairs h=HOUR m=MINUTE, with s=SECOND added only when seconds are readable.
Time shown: h=5 m=52
